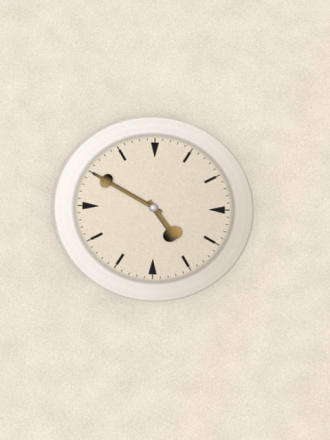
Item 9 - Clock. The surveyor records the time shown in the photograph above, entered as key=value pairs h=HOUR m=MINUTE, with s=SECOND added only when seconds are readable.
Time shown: h=4 m=50
